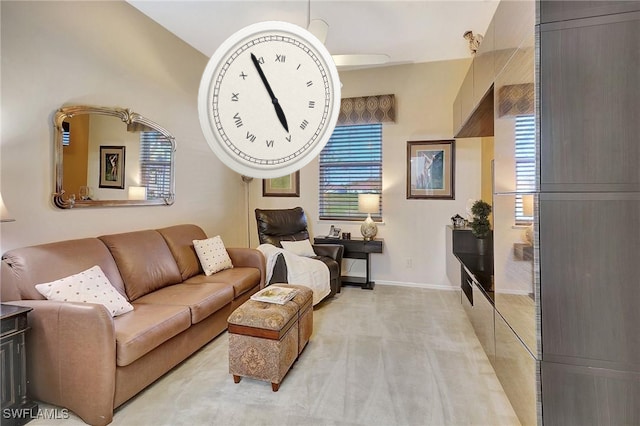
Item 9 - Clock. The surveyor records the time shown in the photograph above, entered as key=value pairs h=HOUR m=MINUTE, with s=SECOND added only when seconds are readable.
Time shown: h=4 m=54
